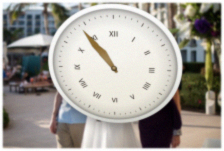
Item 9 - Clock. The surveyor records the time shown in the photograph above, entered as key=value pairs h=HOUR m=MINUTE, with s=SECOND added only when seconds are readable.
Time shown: h=10 m=54
